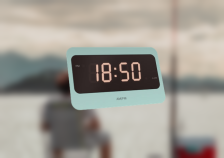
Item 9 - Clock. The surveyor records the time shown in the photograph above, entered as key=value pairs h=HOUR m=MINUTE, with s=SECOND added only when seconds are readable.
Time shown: h=18 m=50
